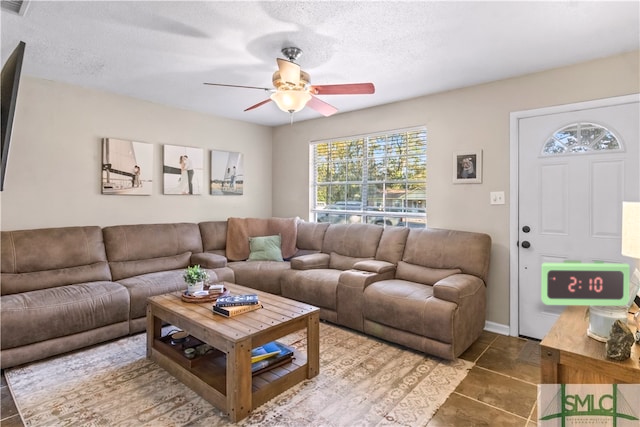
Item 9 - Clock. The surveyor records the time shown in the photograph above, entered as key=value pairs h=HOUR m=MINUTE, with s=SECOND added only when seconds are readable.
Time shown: h=2 m=10
